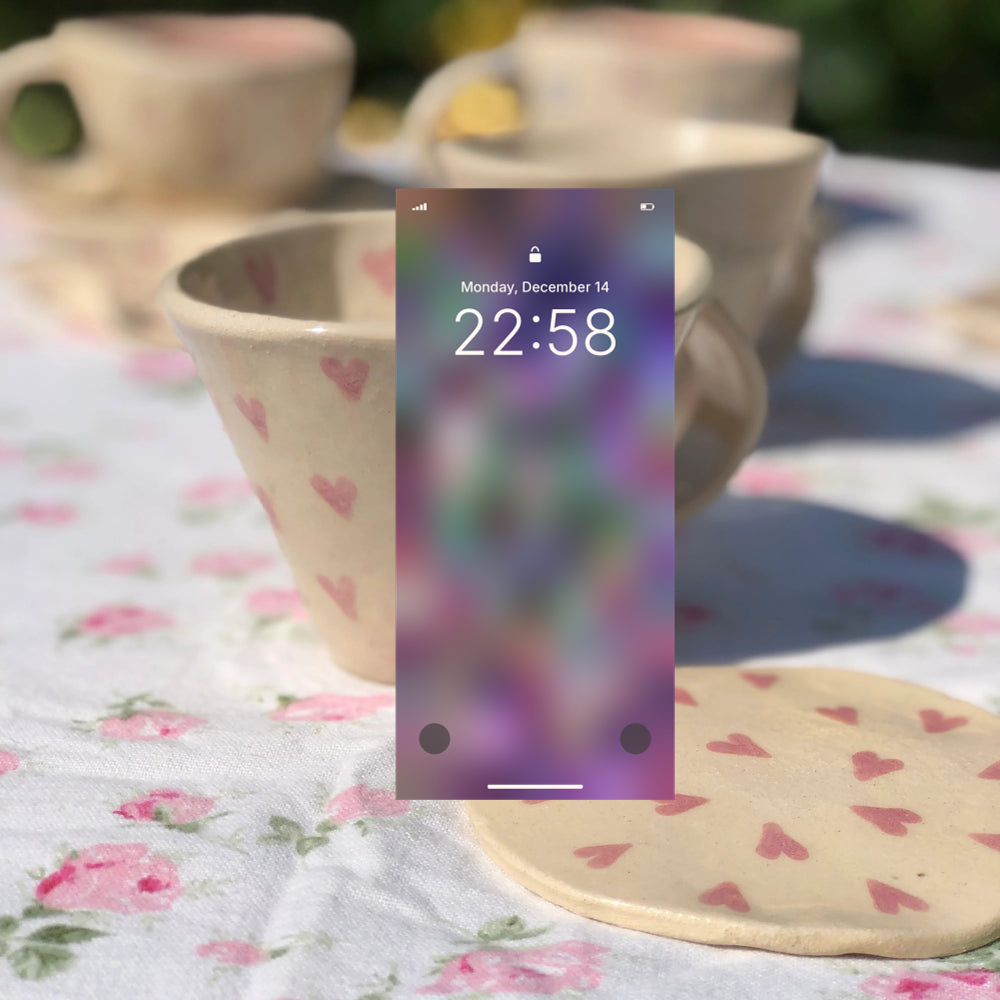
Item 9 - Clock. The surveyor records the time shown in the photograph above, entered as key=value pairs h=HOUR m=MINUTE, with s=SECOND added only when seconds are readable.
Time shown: h=22 m=58
